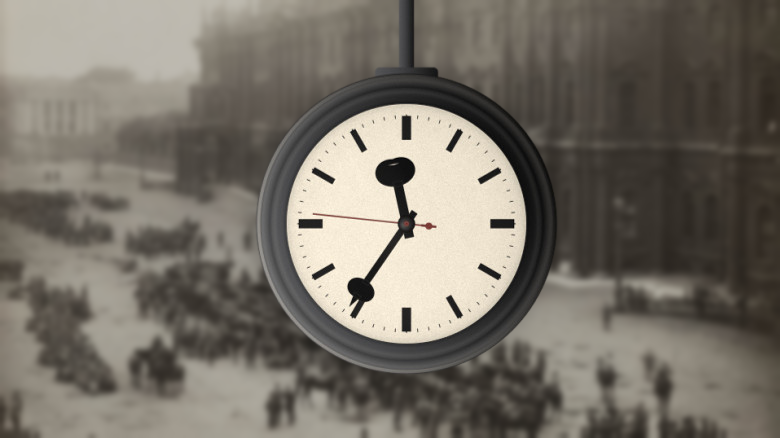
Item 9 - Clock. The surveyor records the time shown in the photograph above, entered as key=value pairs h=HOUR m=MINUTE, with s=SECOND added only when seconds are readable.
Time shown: h=11 m=35 s=46
